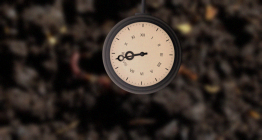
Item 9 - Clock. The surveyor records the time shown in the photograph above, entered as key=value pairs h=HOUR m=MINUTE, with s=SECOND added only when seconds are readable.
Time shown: h=8 m=43
